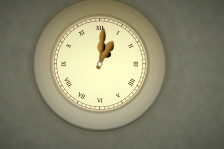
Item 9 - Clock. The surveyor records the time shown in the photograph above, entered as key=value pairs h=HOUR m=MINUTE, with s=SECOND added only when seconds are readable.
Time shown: h=1 m=1
